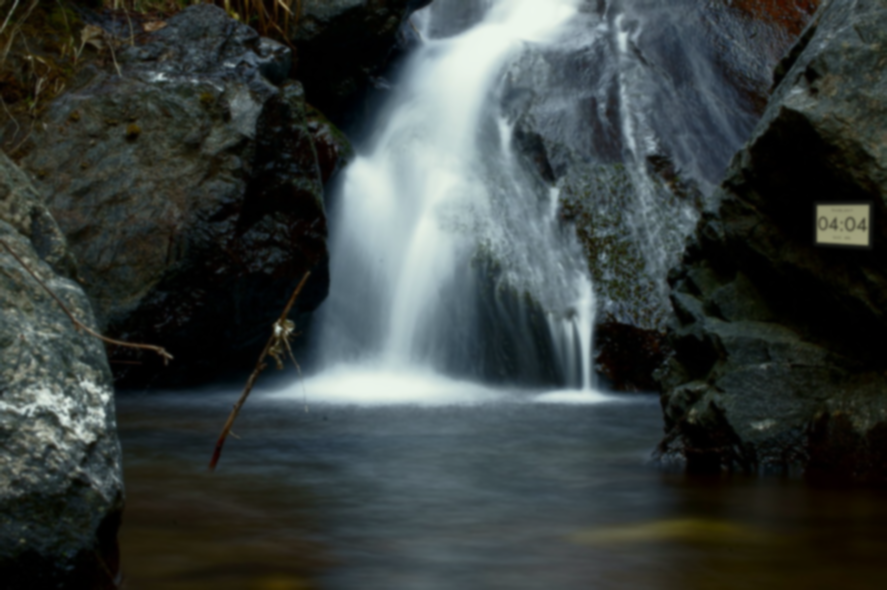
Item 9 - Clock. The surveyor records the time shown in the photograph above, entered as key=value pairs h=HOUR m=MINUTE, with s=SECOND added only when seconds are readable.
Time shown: h=4 m=4
